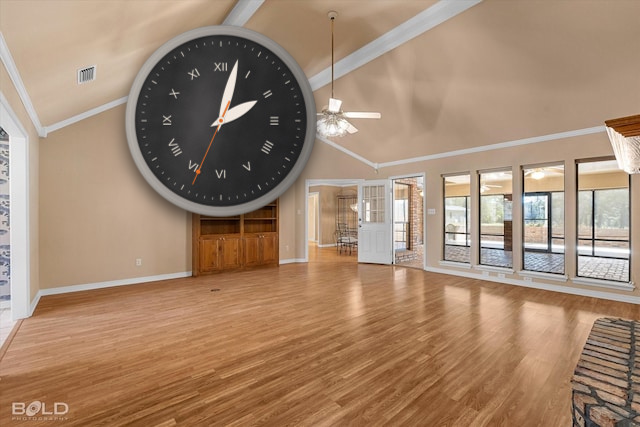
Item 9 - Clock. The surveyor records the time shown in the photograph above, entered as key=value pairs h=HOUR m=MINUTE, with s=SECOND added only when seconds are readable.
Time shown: h=2 m=2 s=34
